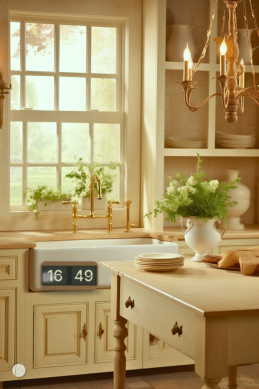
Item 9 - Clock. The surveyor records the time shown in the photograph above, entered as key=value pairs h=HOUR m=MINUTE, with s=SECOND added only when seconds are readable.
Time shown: h=16 m=49
